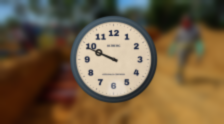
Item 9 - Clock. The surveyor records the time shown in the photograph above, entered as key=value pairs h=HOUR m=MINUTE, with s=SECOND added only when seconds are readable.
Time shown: h=9 m=49
